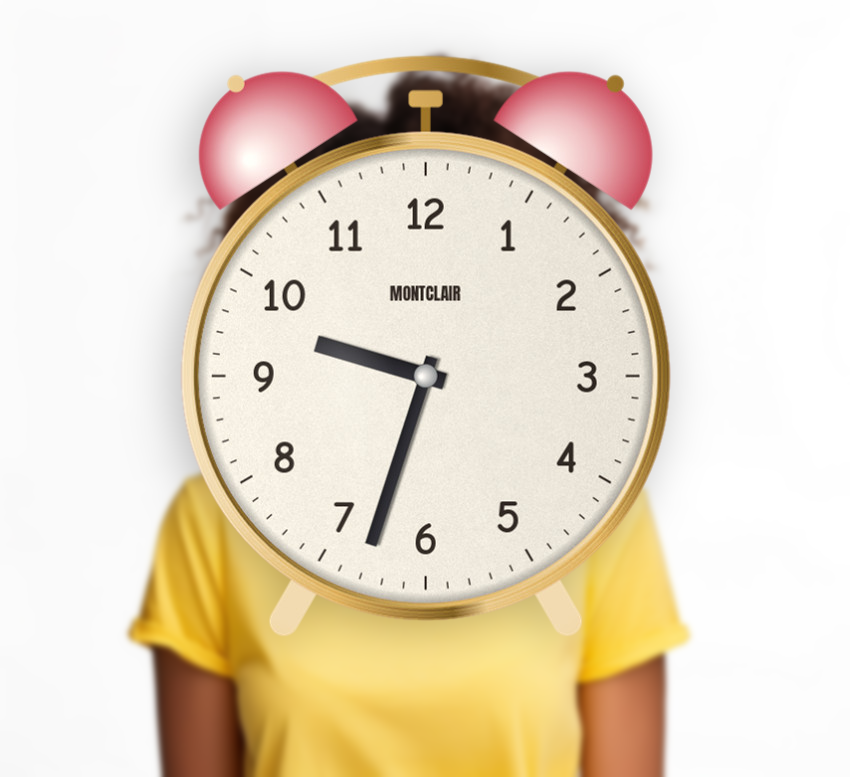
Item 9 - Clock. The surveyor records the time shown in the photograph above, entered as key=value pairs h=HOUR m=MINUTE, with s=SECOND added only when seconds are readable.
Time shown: h=9 m=33
